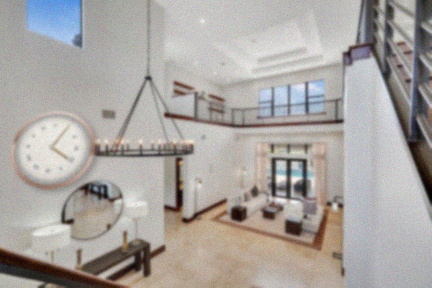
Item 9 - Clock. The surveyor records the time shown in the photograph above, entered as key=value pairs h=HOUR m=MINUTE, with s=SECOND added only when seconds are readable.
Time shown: h=4 m=5
